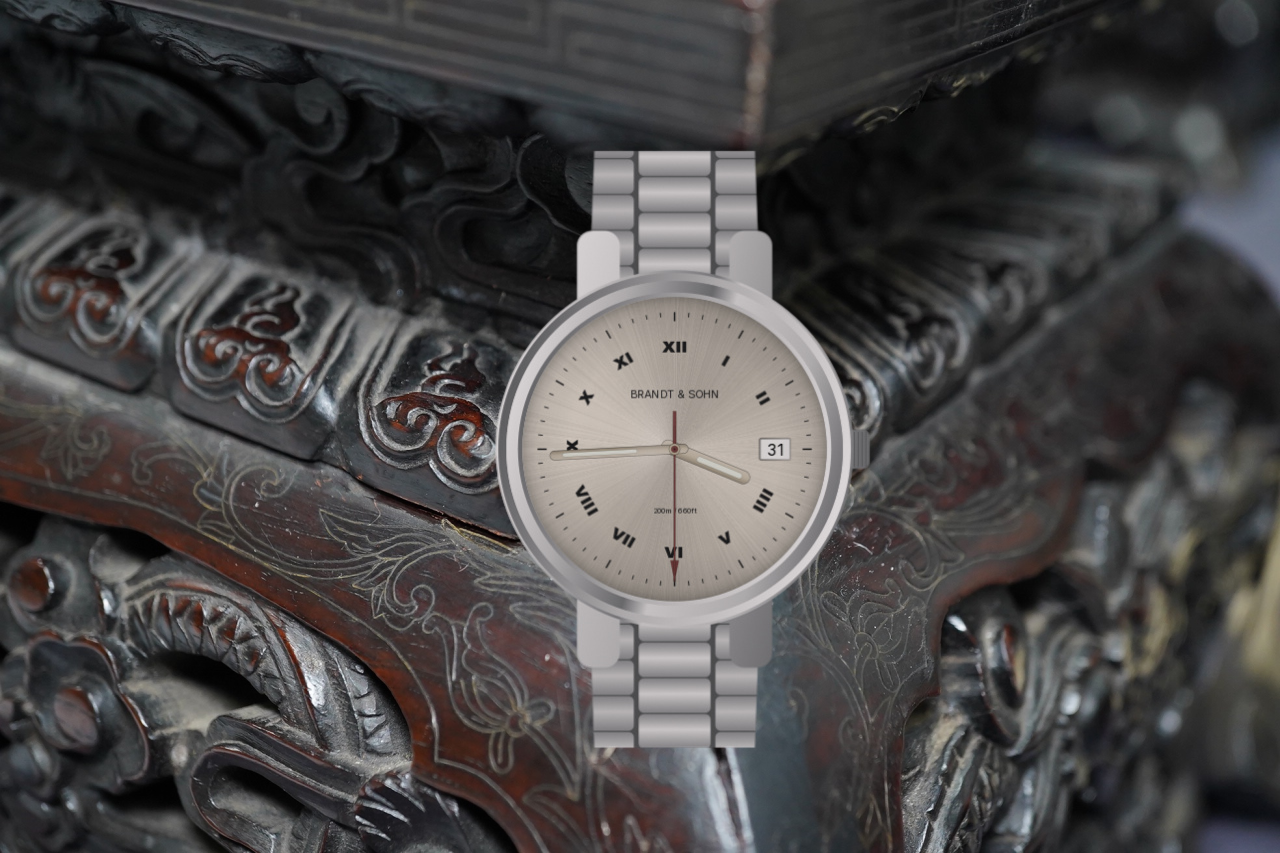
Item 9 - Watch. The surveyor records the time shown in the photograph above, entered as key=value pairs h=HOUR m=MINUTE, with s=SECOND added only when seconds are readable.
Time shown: h=3 m=44 s=30
